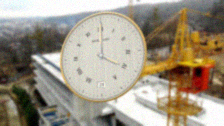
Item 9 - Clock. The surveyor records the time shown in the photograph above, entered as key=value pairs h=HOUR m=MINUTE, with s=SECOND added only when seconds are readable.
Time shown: h=4 m=0
